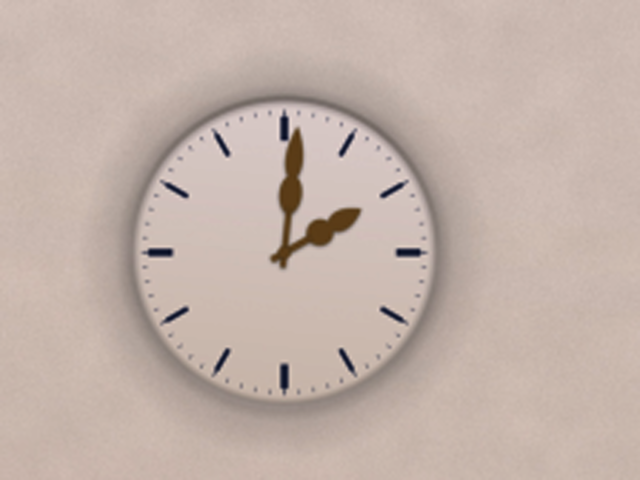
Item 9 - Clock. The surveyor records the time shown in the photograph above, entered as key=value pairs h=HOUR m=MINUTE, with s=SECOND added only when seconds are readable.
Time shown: h=2 m=1
